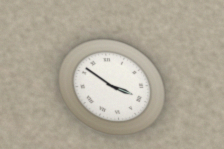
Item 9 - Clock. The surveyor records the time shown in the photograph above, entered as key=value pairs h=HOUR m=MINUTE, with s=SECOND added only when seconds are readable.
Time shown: h=3 m=52
